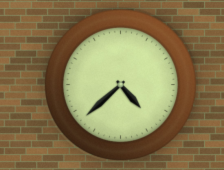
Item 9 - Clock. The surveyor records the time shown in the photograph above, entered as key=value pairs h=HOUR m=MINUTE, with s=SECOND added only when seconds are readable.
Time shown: h=4 m=38
